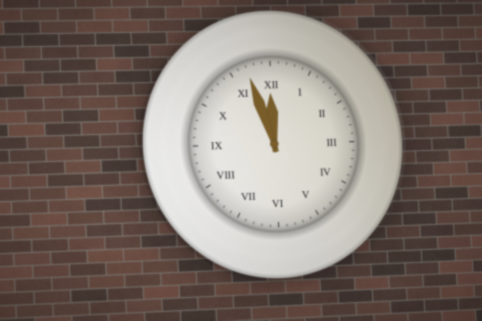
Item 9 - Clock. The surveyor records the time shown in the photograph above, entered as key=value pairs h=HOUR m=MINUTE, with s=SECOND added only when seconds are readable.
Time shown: h=11 m=57
